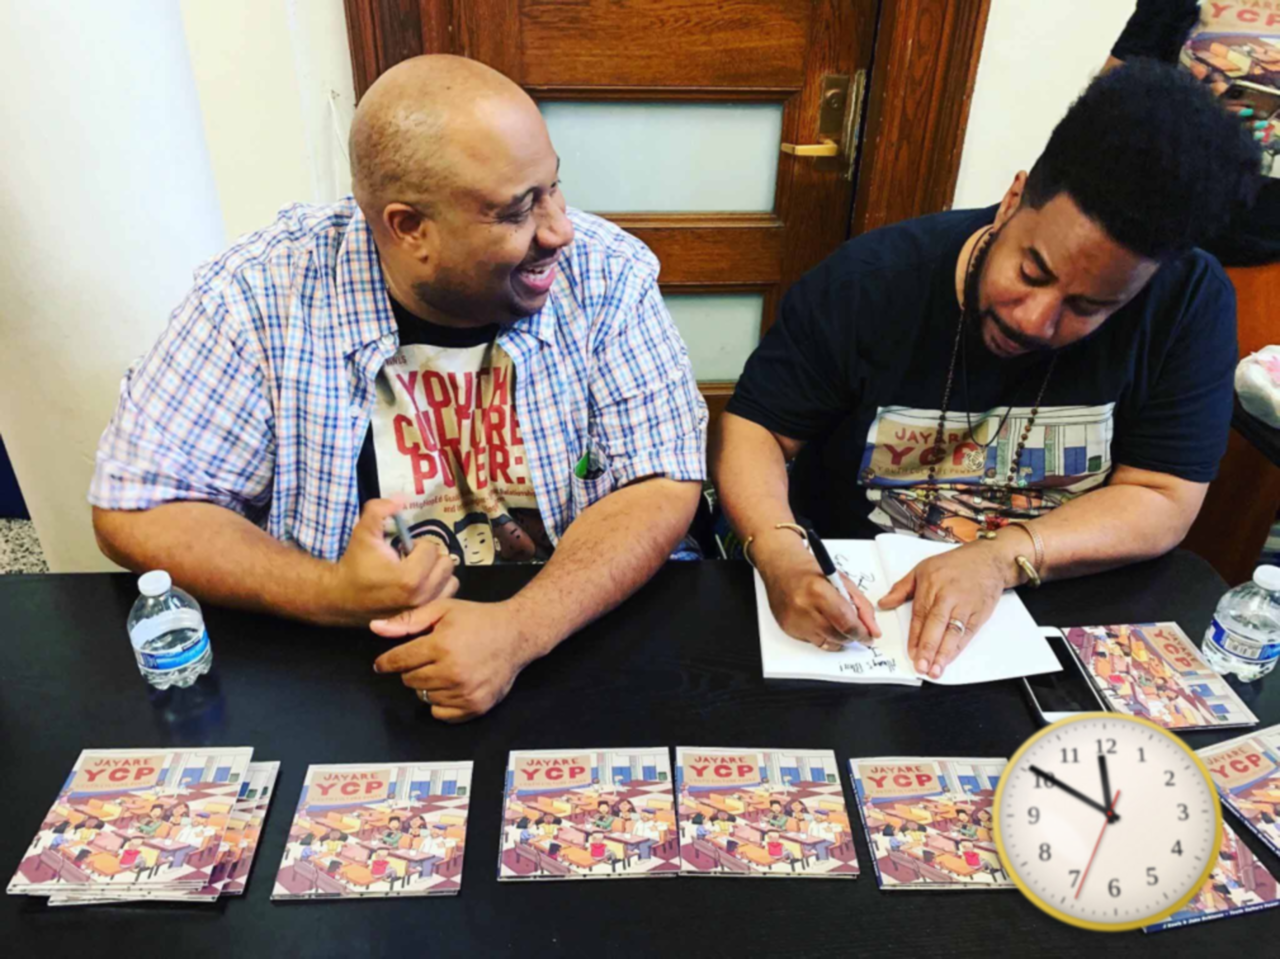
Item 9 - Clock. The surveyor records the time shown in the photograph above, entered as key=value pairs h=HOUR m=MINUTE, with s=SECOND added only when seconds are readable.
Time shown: h=11 m=50 s=34
